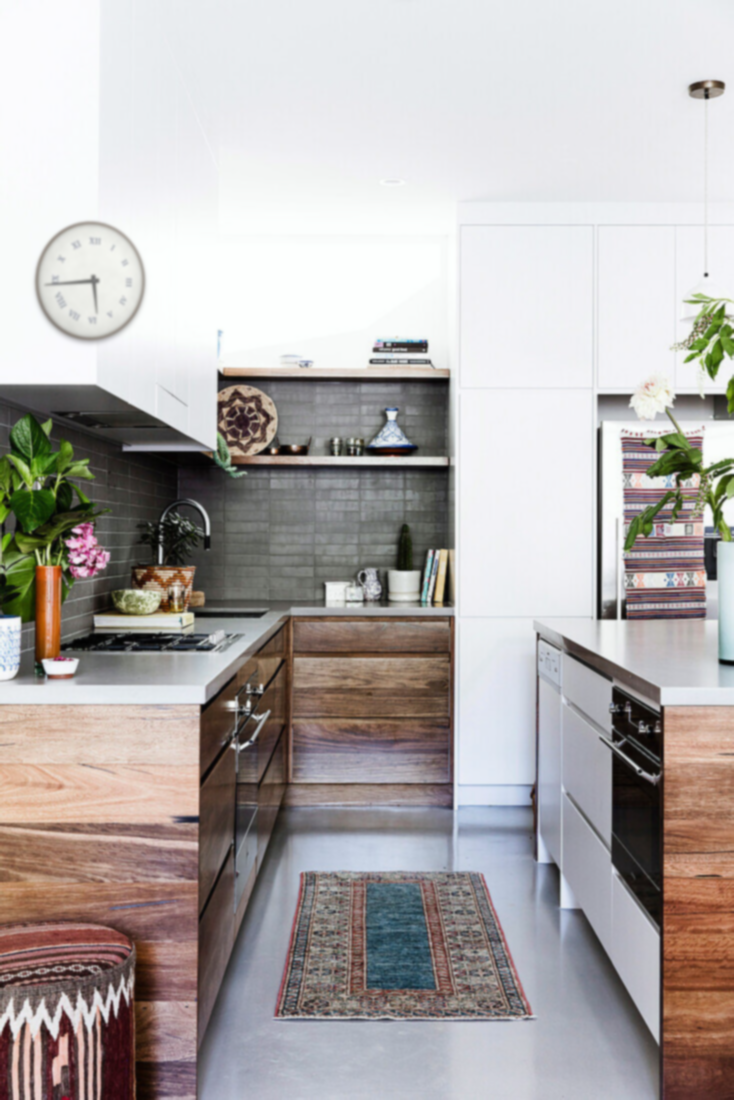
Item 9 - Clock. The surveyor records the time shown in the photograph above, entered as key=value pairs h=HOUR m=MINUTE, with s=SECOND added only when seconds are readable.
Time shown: h=5 m=44
